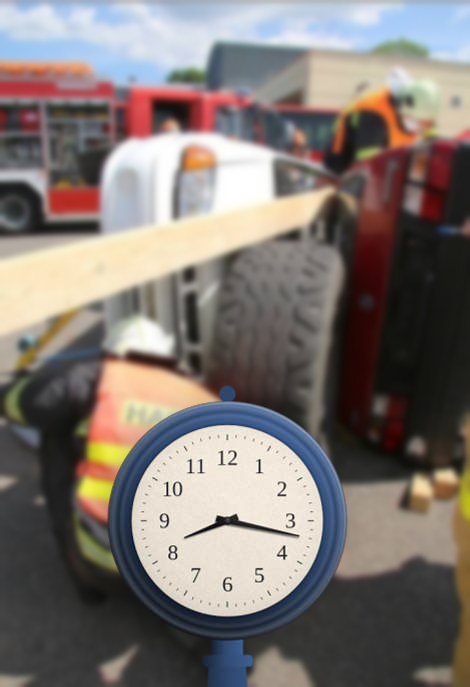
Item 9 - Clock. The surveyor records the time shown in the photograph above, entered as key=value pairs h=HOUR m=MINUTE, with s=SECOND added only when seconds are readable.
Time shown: h=8 m=17
